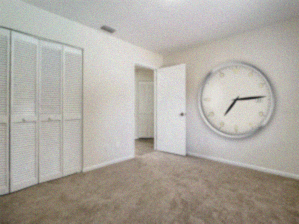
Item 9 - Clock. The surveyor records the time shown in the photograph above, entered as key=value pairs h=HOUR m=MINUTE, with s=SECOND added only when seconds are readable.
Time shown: h=7 m=14
